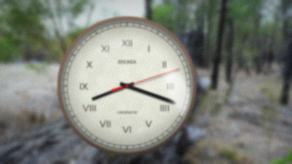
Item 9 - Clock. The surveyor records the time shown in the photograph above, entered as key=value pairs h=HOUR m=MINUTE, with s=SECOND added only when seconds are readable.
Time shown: h=8 m=18 s=12
